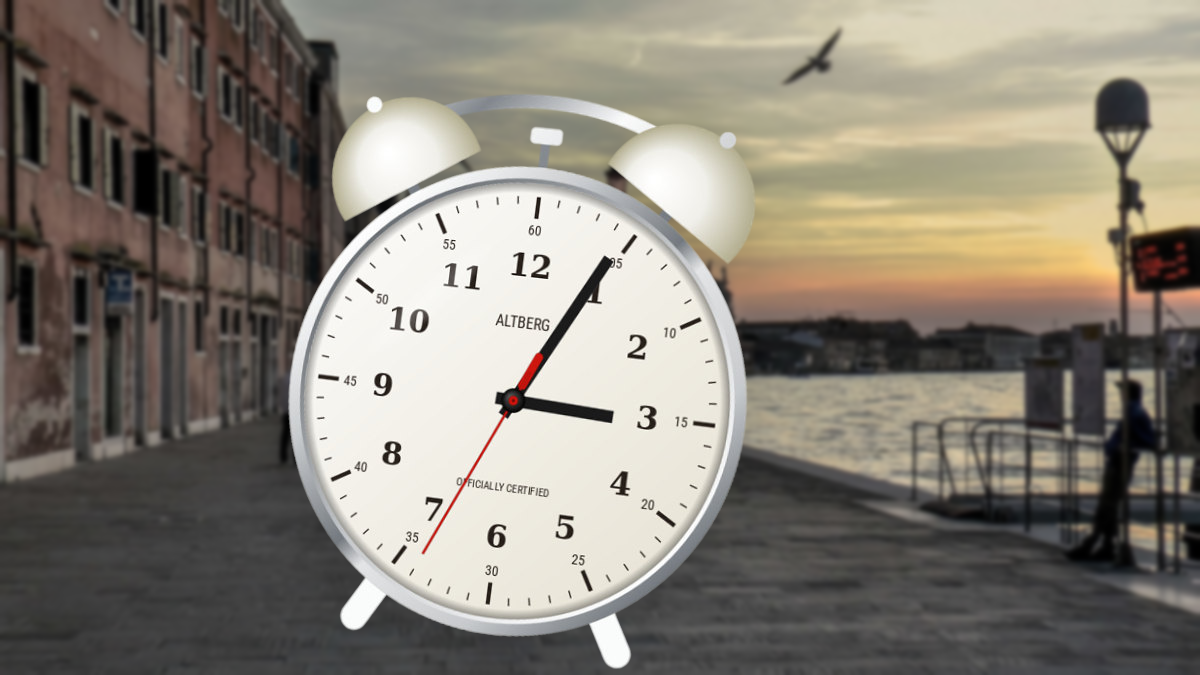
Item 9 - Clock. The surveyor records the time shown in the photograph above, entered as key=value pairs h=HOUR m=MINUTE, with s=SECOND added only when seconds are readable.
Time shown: h=3 m=4 s=34
